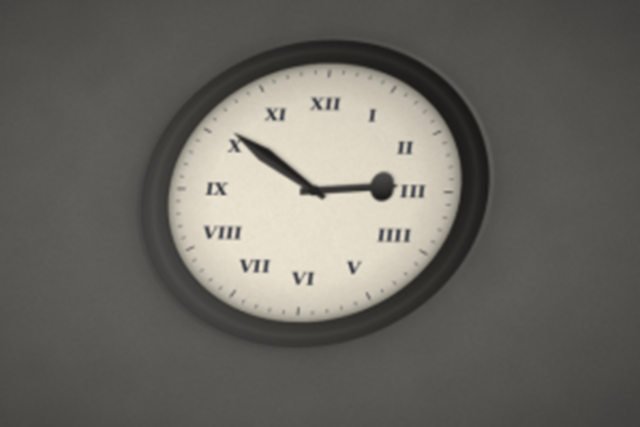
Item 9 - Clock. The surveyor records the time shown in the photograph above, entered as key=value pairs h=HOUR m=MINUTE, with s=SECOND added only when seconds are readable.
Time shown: h=2 m=51
